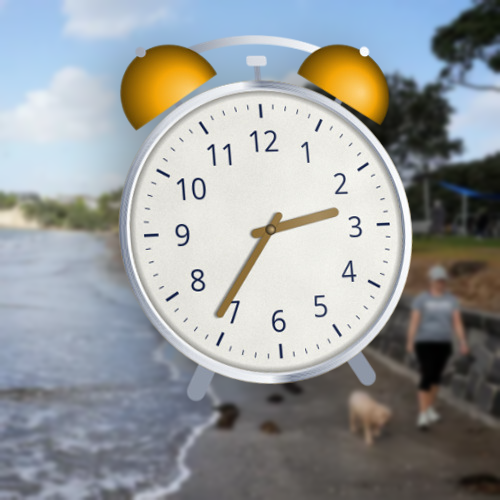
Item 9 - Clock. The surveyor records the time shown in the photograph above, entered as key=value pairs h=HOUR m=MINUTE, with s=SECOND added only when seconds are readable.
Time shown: h=2 m=36
